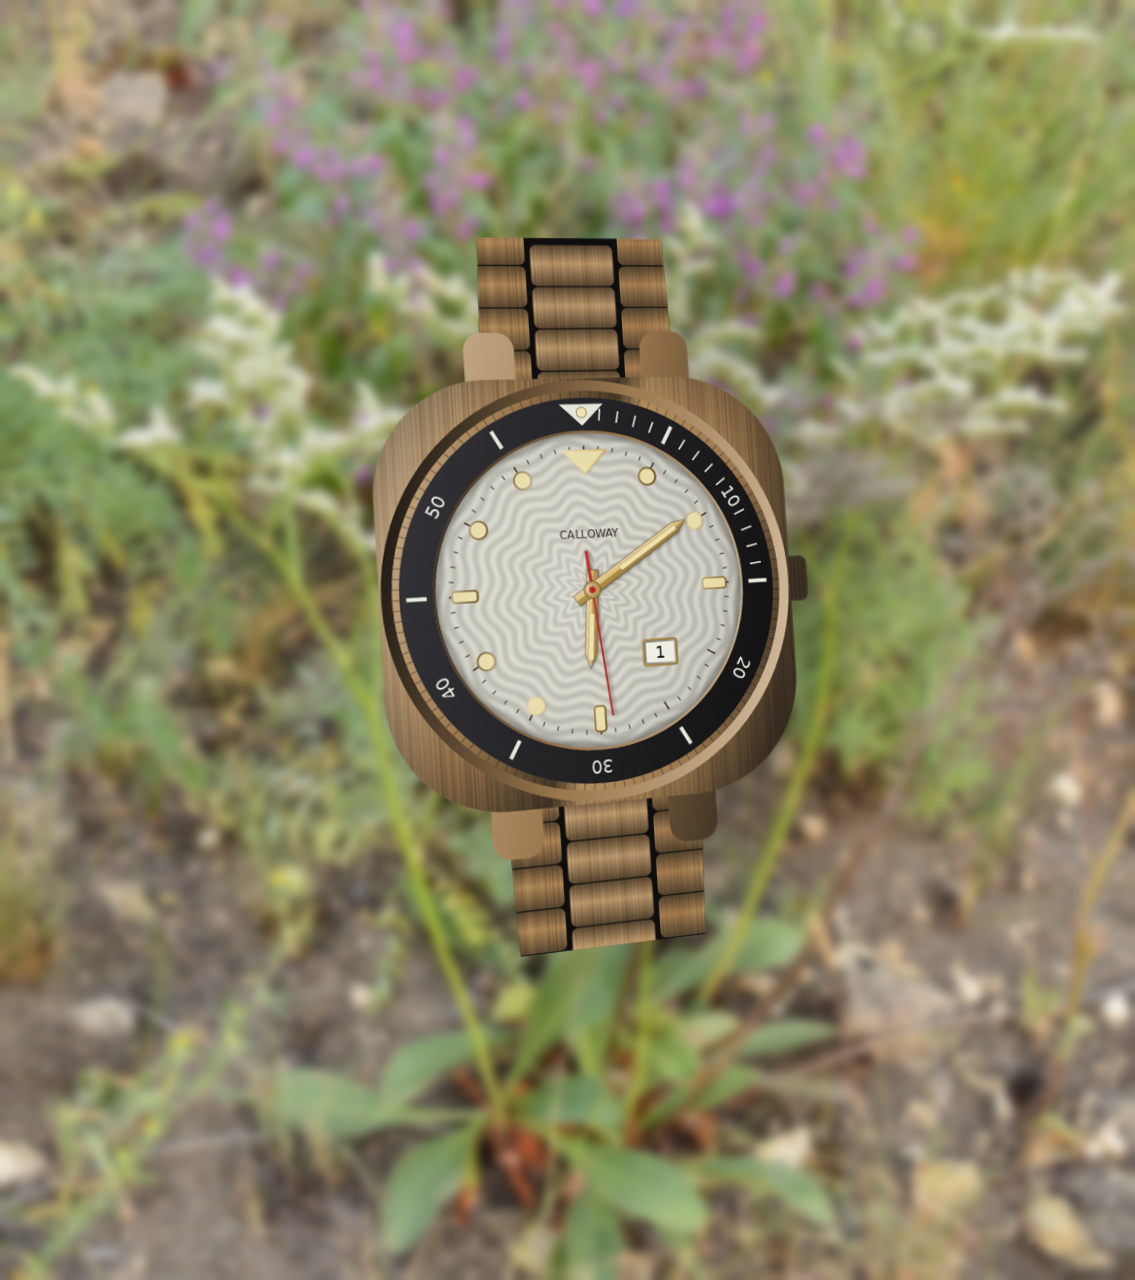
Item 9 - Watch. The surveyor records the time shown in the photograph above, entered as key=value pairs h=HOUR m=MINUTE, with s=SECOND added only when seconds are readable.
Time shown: h=6 m=9 s=29
